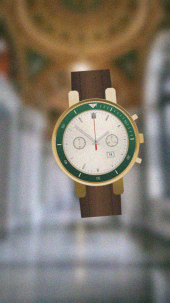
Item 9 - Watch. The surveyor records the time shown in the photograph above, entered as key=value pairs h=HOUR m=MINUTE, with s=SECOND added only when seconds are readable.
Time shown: h=1 m=52
